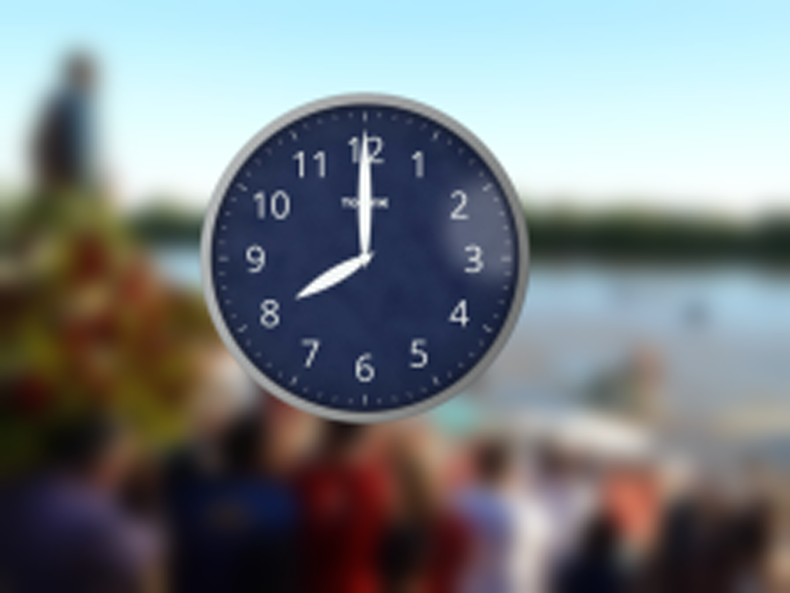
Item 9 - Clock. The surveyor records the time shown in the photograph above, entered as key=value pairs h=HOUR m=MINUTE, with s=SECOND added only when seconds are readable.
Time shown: h=8 m=0
